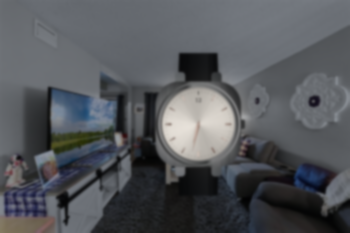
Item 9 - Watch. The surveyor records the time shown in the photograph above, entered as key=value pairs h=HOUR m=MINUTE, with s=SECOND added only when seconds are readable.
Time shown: h=6 m=32
